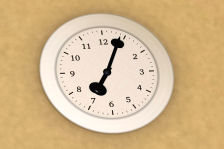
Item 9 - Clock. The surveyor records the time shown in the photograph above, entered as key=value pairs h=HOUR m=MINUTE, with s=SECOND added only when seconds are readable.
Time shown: h=7 m=4
